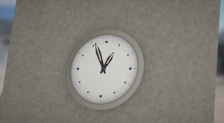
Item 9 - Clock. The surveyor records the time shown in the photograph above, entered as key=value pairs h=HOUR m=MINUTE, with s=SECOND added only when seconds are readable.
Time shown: h=12 m=56
